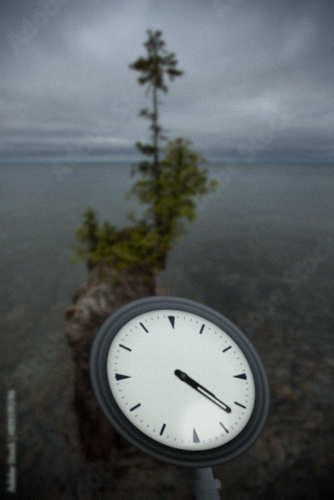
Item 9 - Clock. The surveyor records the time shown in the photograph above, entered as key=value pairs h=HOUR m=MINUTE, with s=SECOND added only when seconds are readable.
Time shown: h=4 m=22
